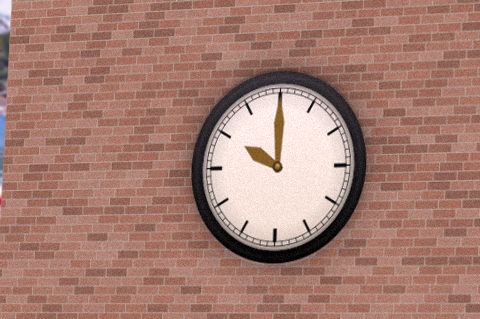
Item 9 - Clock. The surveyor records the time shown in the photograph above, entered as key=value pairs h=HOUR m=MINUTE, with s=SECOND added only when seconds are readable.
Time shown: h=10 m=0
